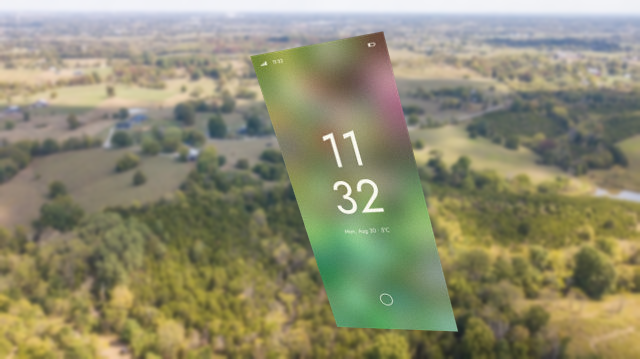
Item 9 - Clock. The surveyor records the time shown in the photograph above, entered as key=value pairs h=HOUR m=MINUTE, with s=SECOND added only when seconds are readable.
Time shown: h=11 m=32
